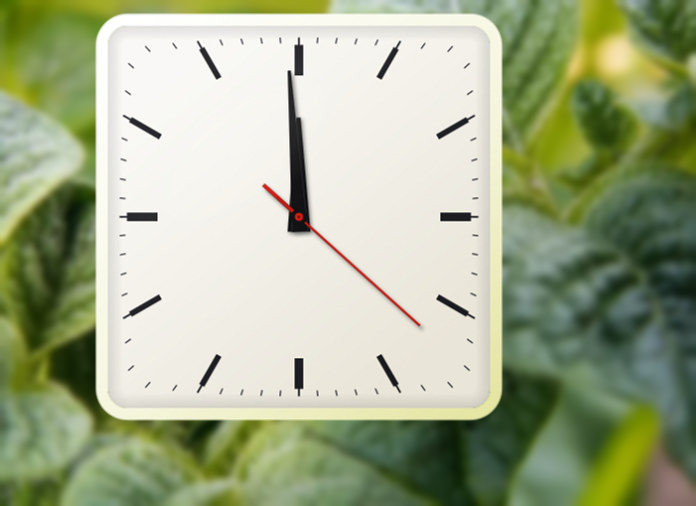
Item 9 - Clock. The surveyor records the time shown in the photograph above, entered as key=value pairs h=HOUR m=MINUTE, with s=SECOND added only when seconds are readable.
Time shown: h=11 m=59 s=22
